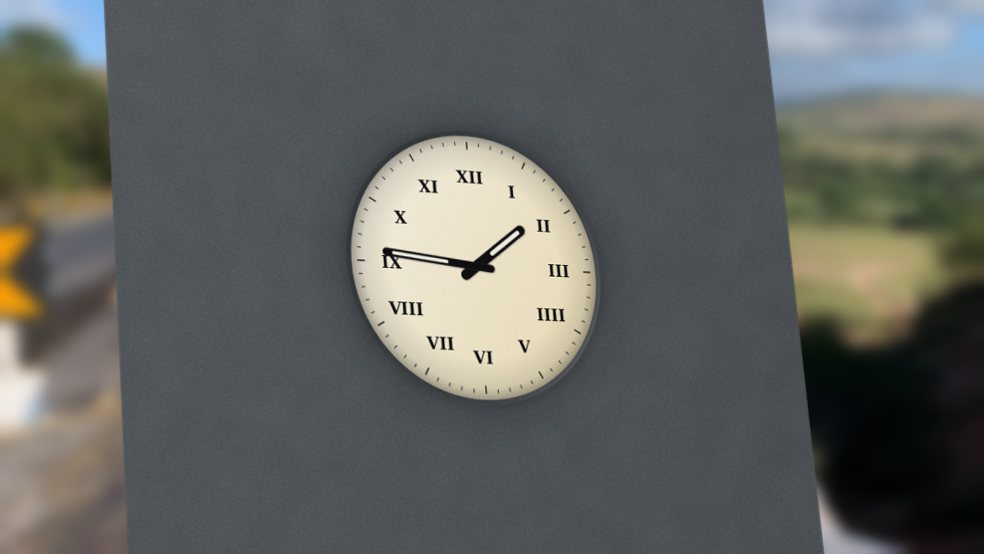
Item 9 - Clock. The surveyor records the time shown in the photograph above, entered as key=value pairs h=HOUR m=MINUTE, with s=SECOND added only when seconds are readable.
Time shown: h=1 m=46
